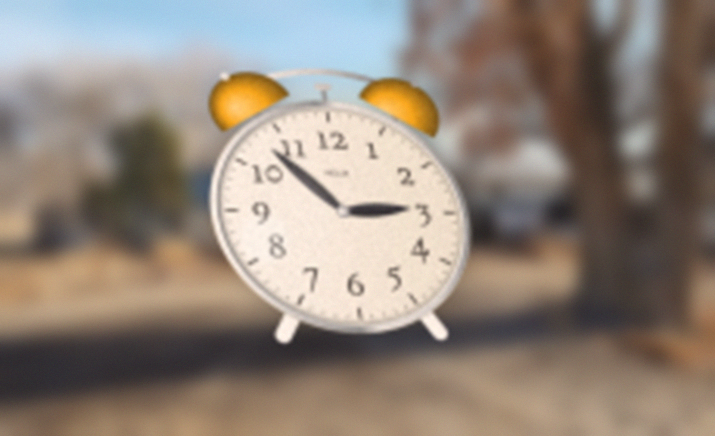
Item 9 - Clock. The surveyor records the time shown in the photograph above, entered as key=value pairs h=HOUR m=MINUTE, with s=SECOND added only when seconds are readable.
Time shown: h=2 m=53
